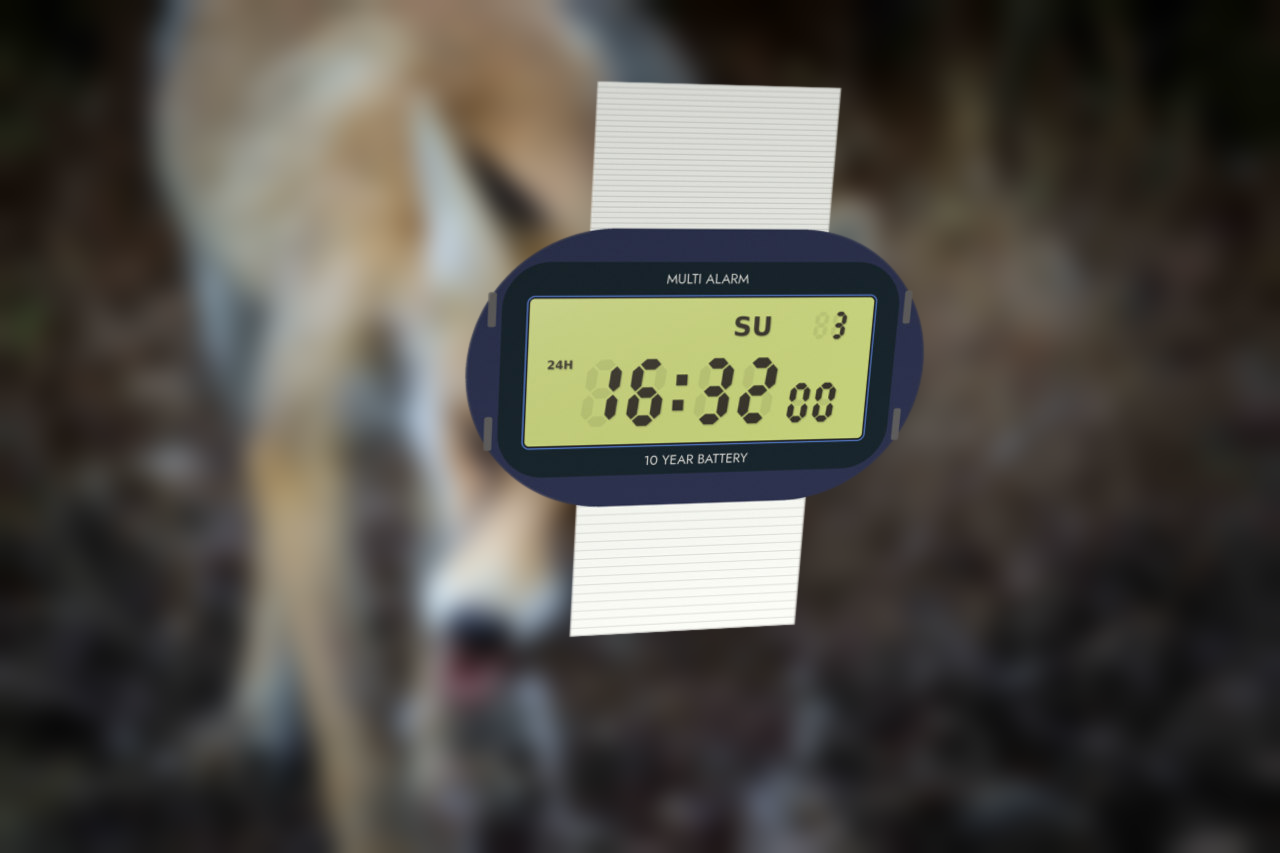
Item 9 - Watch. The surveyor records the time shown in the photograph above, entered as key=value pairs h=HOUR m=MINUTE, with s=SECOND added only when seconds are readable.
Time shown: h=16 m=32 s=0
